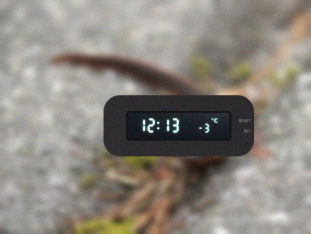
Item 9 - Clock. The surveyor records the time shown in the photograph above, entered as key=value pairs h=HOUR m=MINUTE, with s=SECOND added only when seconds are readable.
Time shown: h=12 m=13
